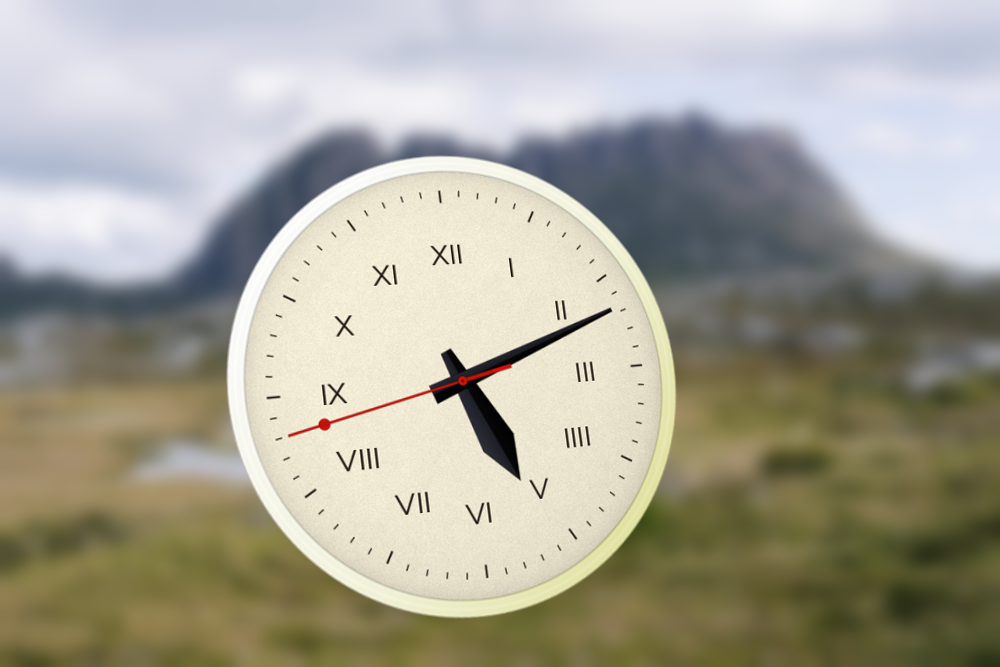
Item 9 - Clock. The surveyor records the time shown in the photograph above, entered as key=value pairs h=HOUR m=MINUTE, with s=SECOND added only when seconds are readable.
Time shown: h=5 m=11 s=43
